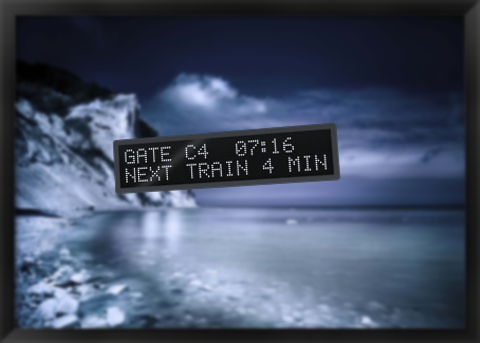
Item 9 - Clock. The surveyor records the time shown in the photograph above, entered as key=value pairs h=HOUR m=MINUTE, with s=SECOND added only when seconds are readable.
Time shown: h=7 m=16
